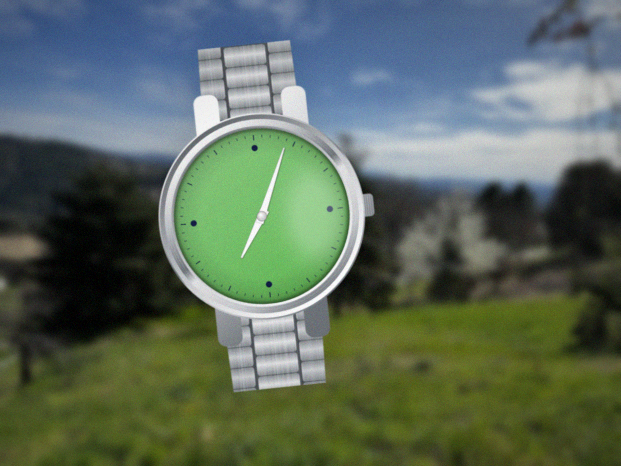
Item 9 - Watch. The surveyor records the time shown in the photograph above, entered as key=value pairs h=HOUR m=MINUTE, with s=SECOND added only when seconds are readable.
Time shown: h=7 m=4
